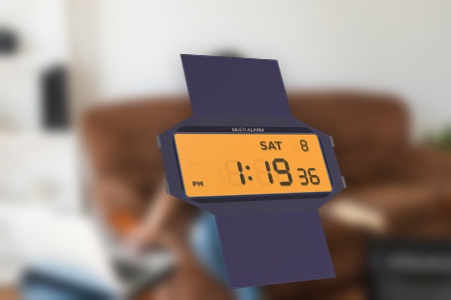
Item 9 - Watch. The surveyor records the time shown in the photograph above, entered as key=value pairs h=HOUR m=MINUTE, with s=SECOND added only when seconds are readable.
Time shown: h=1 m=19 s=36
